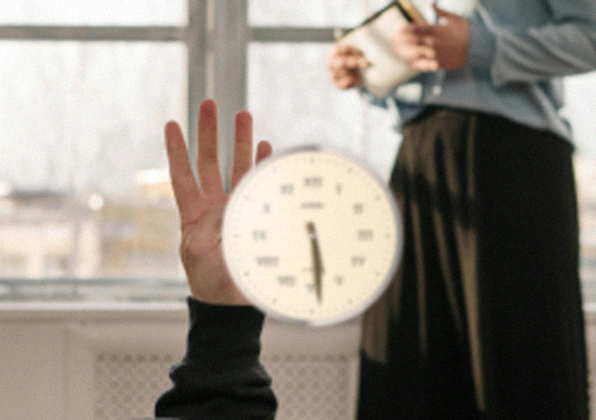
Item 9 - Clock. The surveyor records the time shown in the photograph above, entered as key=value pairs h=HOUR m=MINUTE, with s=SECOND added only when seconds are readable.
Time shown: h=5 m=29
